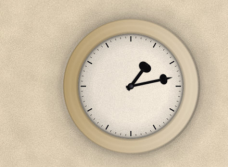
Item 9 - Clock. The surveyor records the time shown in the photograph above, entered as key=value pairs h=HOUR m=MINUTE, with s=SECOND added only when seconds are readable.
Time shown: h=1 m=13
